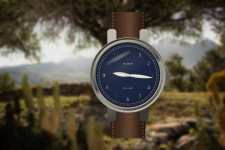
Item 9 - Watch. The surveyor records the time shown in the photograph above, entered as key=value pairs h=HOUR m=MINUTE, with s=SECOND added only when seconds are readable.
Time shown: h=9 m=16
